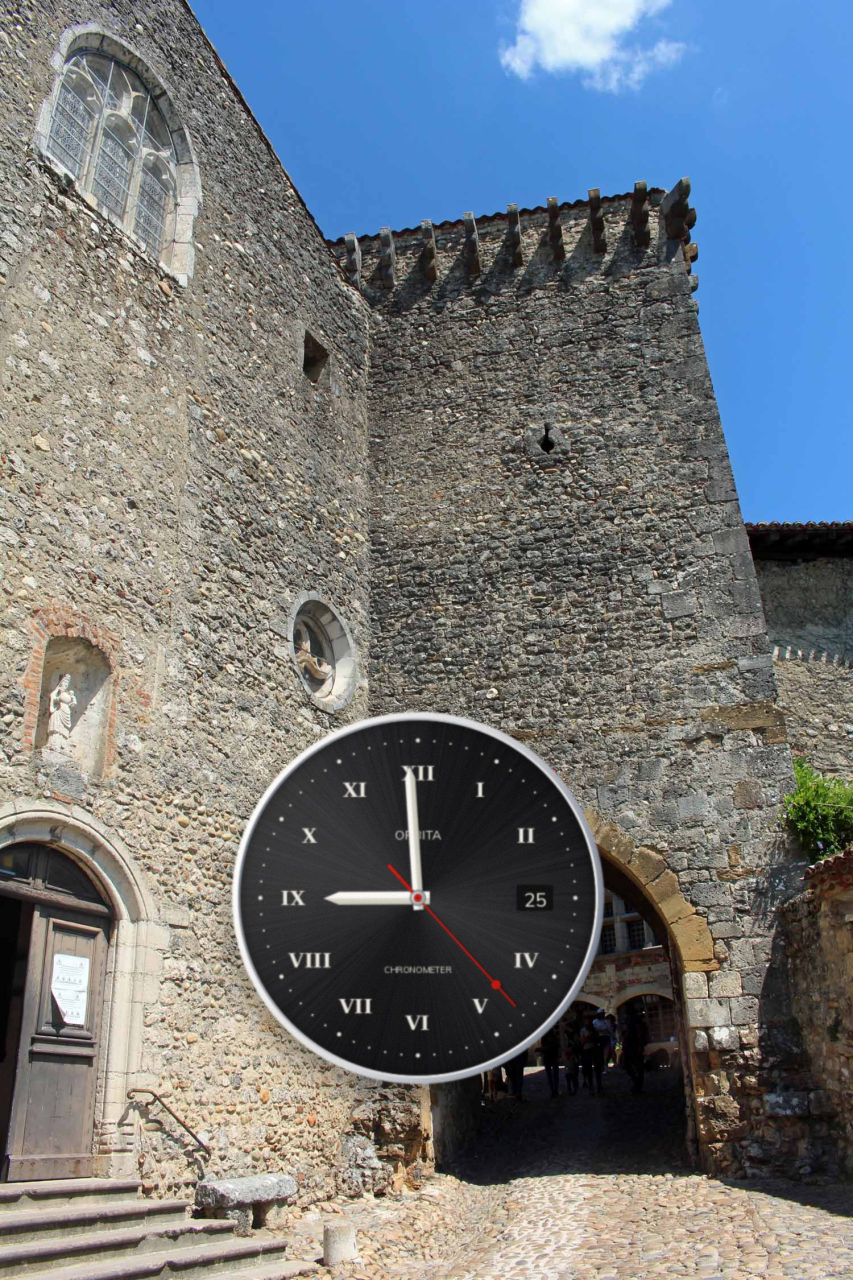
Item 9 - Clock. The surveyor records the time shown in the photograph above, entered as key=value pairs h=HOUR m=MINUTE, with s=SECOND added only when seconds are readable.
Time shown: h=8 m=59 s=23
